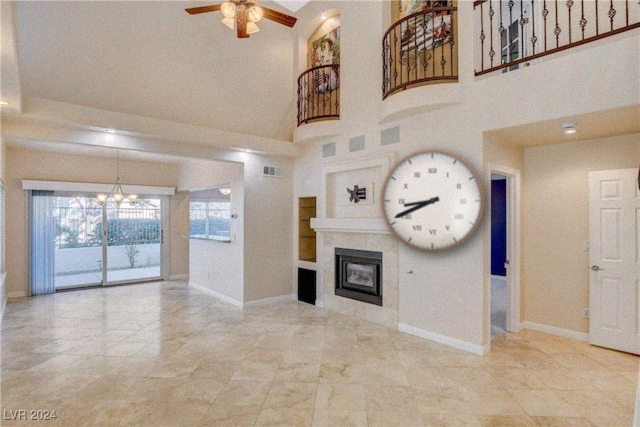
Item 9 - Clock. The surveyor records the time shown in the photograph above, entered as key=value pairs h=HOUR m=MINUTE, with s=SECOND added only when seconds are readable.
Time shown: h=8 m=41
